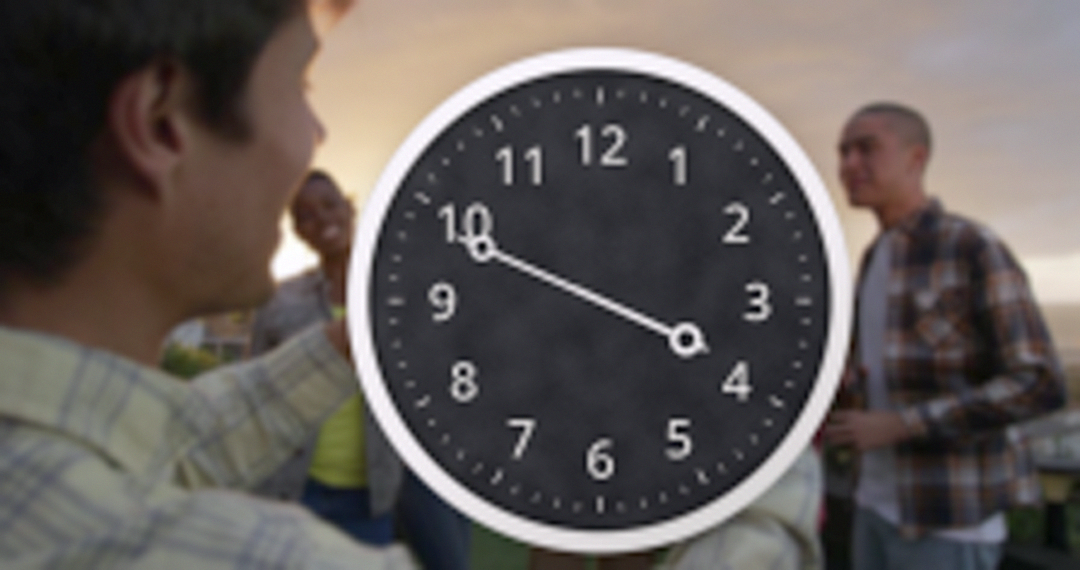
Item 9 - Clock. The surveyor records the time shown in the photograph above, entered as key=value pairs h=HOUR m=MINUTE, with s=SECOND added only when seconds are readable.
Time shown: h=3 m=49
